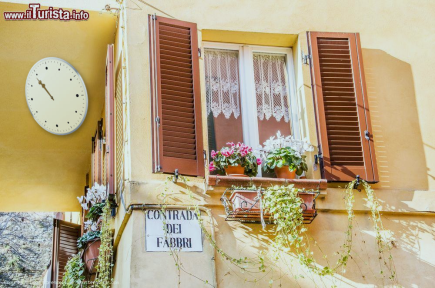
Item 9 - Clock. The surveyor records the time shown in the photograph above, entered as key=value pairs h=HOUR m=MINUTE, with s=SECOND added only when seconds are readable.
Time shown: h=10 m=54
